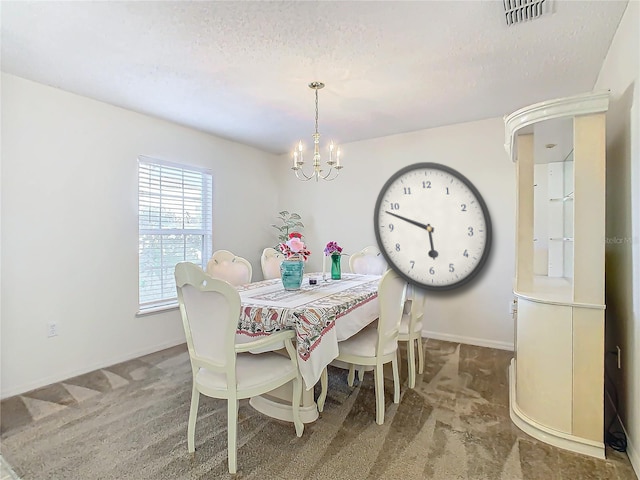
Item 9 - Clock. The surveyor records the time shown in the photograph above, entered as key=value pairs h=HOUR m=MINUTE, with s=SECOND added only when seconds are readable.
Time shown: h=5 m=48
